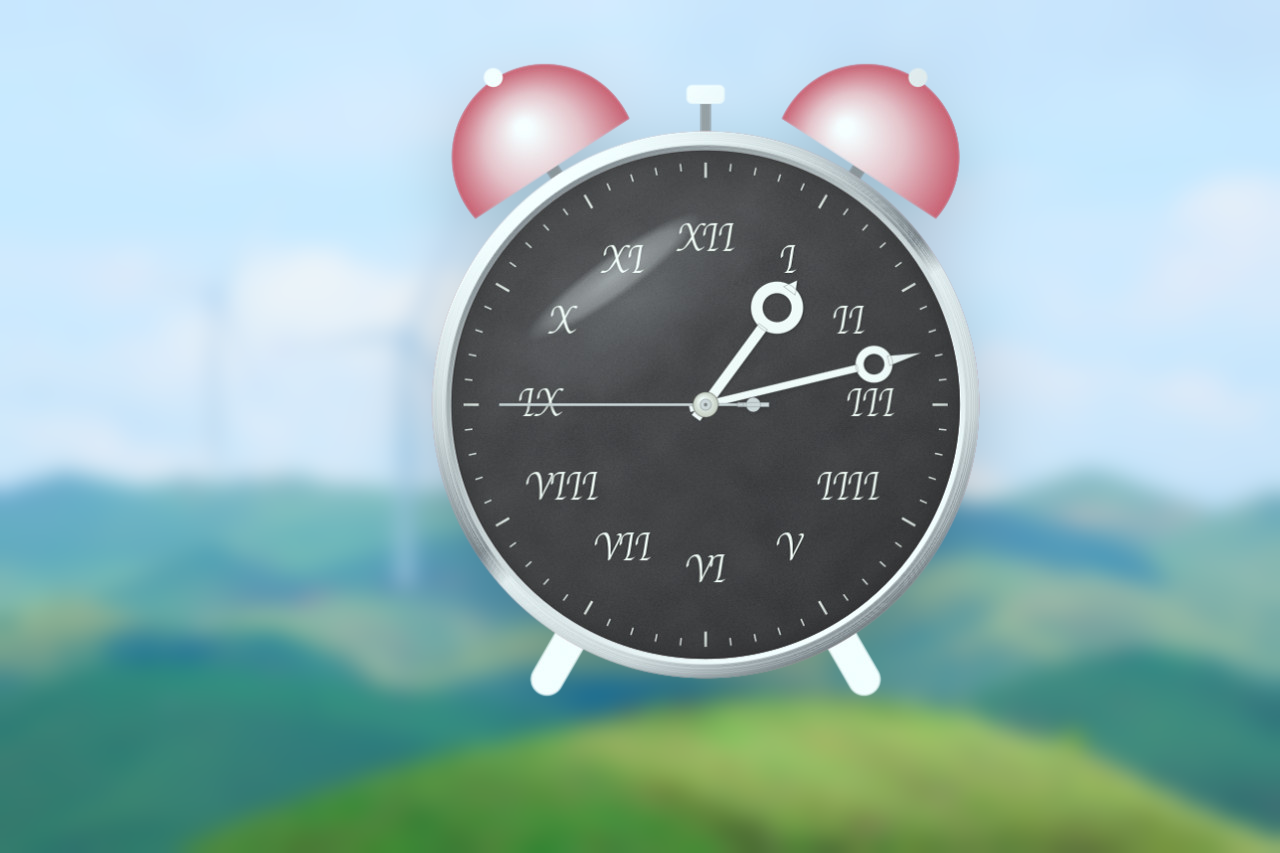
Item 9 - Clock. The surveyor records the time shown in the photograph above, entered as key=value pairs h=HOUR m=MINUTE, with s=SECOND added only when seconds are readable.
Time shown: h=1 m=12 s=45
